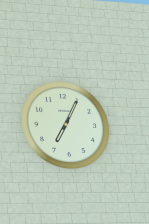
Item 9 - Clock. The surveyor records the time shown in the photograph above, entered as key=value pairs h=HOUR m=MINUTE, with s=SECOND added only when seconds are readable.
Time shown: h=7 m=5
